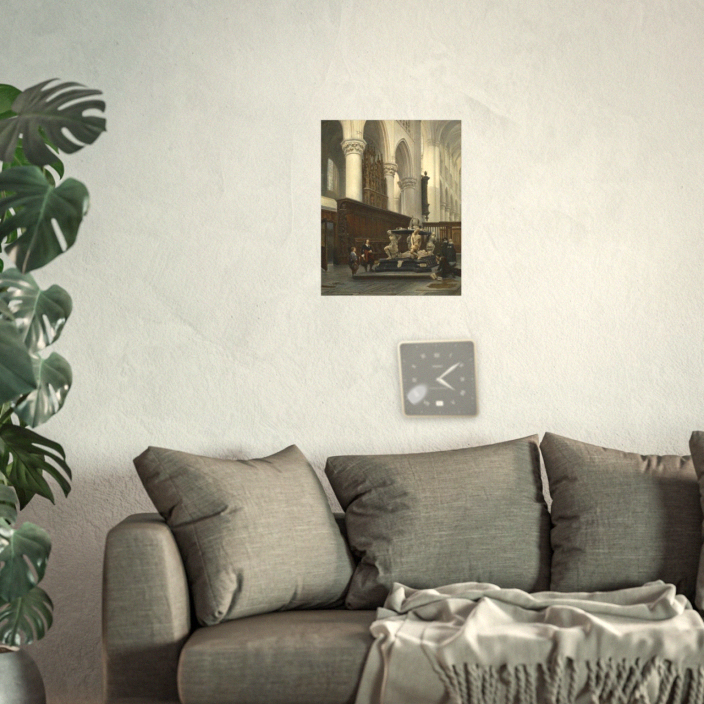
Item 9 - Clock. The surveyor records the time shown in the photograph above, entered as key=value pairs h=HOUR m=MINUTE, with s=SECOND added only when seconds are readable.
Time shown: h=4 m=9
